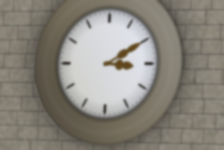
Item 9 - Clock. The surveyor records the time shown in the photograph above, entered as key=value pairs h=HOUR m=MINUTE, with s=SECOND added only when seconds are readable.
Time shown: h=3 m=10
